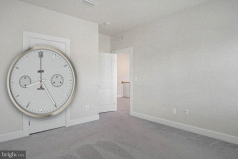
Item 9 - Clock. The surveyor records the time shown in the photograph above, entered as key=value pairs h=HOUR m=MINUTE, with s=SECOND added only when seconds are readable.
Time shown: h=8 m=25
